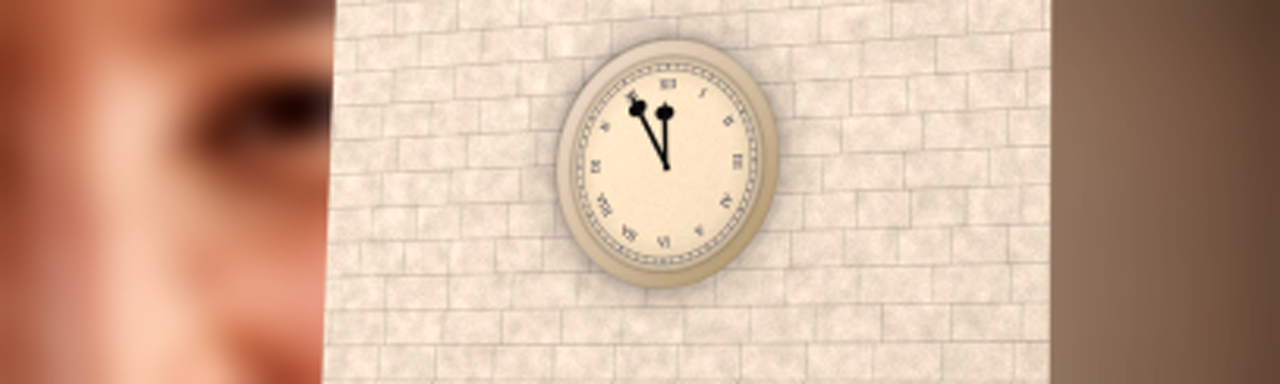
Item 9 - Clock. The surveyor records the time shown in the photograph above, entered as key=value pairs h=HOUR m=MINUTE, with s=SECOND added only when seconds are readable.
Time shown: h=11 m=55
